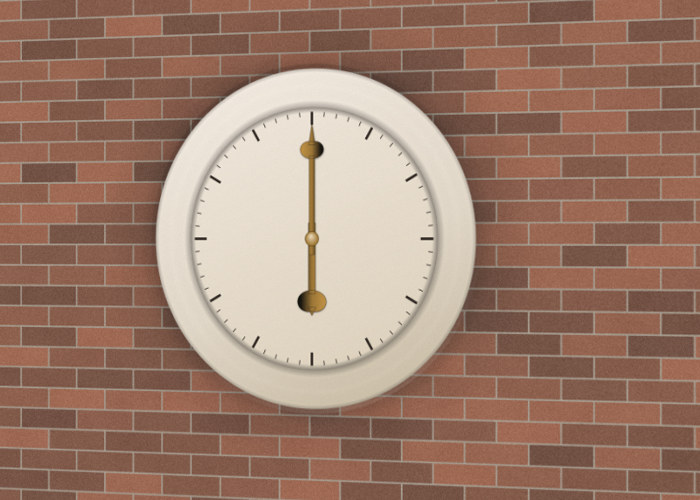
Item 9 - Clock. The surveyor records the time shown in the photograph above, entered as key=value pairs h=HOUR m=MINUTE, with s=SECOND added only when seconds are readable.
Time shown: h=6 m=0
